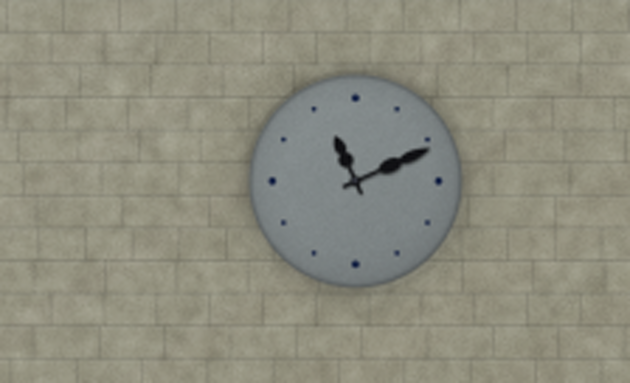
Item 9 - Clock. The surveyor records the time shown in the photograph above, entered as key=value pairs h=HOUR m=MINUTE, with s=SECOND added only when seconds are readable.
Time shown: h=11 m=11
